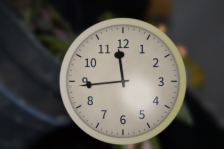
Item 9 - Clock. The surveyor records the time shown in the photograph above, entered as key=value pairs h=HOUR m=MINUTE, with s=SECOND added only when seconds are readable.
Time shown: h=11 m=44
